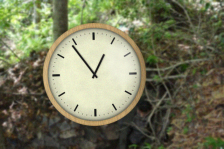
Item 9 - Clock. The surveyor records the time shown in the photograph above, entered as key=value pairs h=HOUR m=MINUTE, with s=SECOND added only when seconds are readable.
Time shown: h=12 m=54
